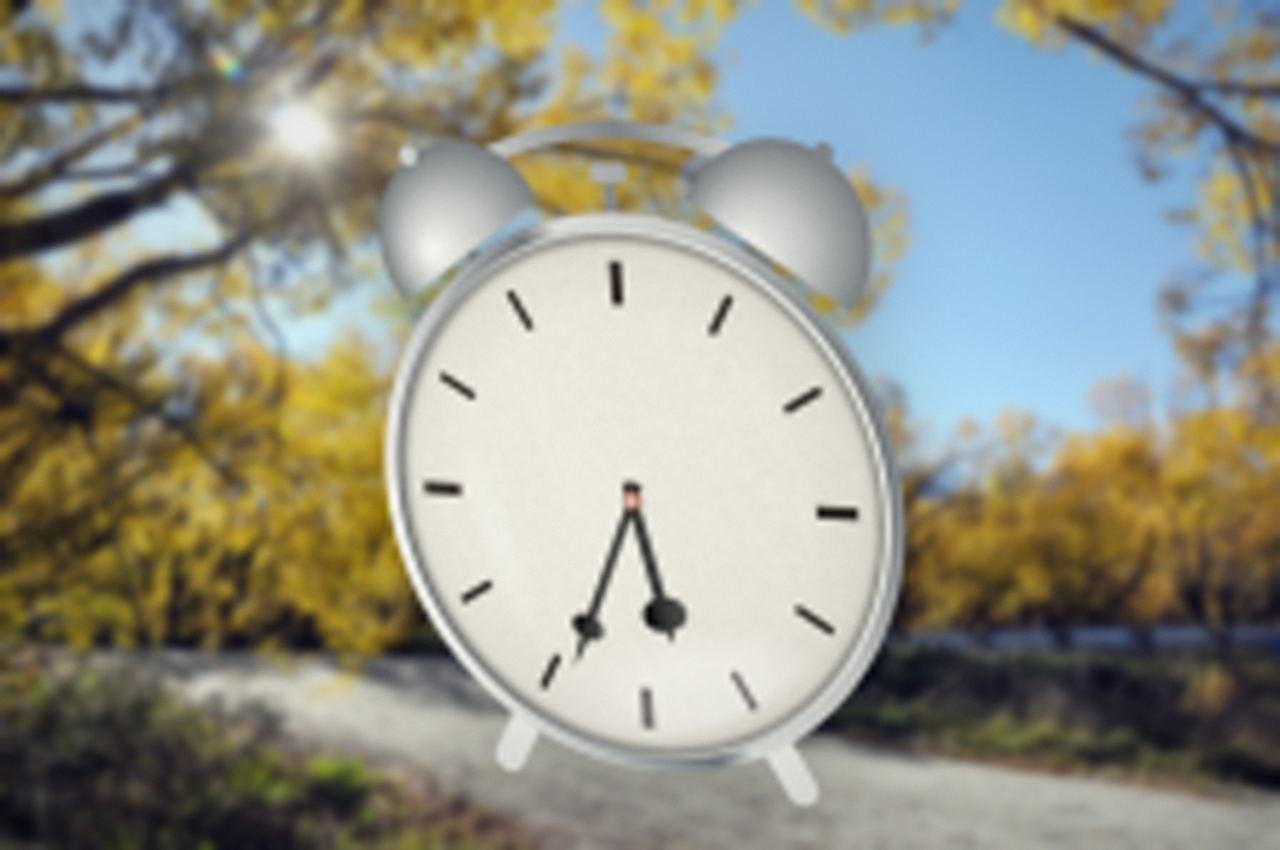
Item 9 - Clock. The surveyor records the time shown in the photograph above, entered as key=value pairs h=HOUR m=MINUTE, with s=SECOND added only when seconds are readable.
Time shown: h=5 m=34
